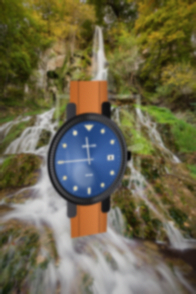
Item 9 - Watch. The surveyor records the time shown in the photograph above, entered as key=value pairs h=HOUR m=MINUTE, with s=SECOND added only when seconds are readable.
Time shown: h=11 m=45
